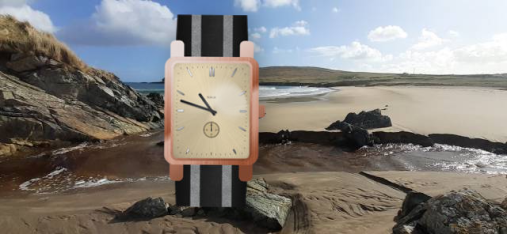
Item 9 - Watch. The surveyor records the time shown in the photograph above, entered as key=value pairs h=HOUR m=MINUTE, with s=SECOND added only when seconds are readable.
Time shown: h=10 m=48
